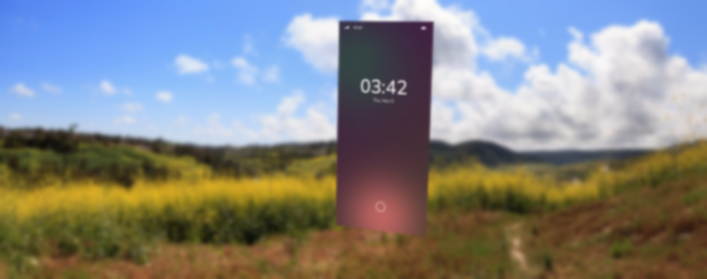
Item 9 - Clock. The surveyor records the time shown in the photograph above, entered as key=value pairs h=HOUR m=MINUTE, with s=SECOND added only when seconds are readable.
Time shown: h=3 m=42
